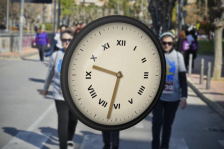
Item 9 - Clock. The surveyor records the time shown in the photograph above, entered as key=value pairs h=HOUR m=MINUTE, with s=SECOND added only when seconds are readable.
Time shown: h=9 m=32
